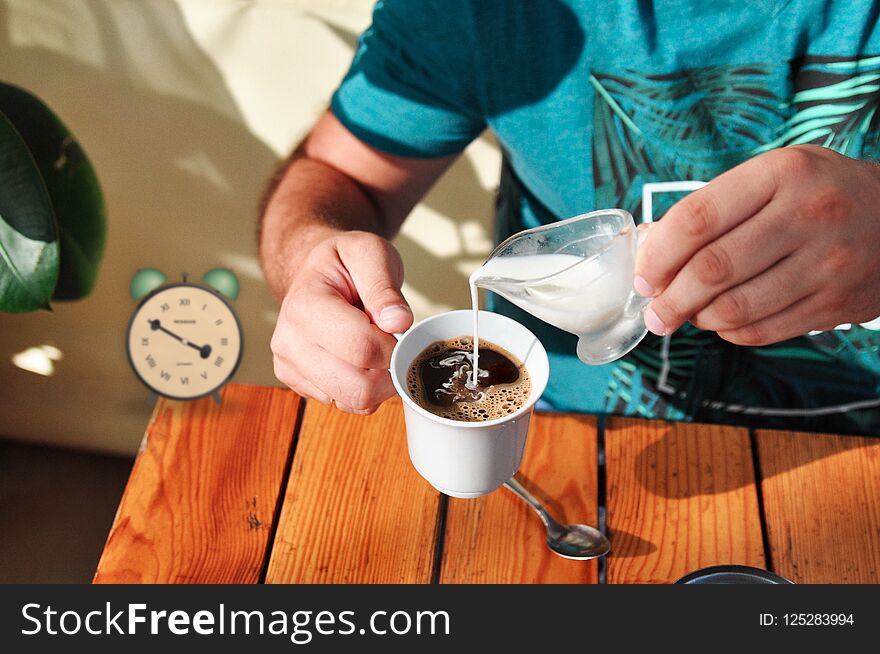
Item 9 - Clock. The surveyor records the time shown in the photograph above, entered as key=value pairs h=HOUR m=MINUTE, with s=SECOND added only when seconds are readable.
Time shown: h=3 m=50
